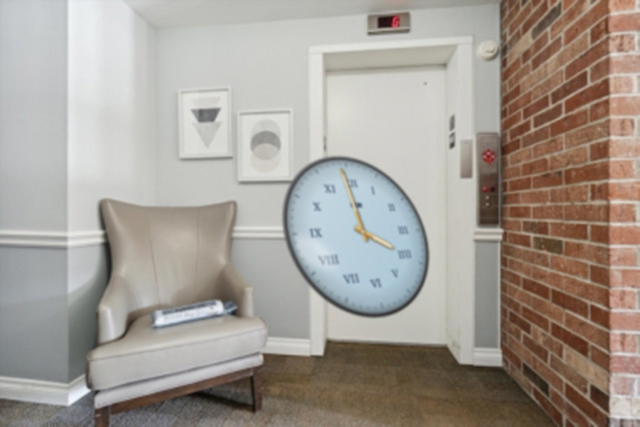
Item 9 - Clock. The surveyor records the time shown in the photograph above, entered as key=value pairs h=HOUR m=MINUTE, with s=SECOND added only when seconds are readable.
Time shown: h=3 m=59
